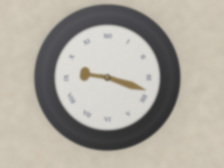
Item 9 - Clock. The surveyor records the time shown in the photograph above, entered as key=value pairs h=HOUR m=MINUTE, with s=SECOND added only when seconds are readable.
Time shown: h=9 m=18
